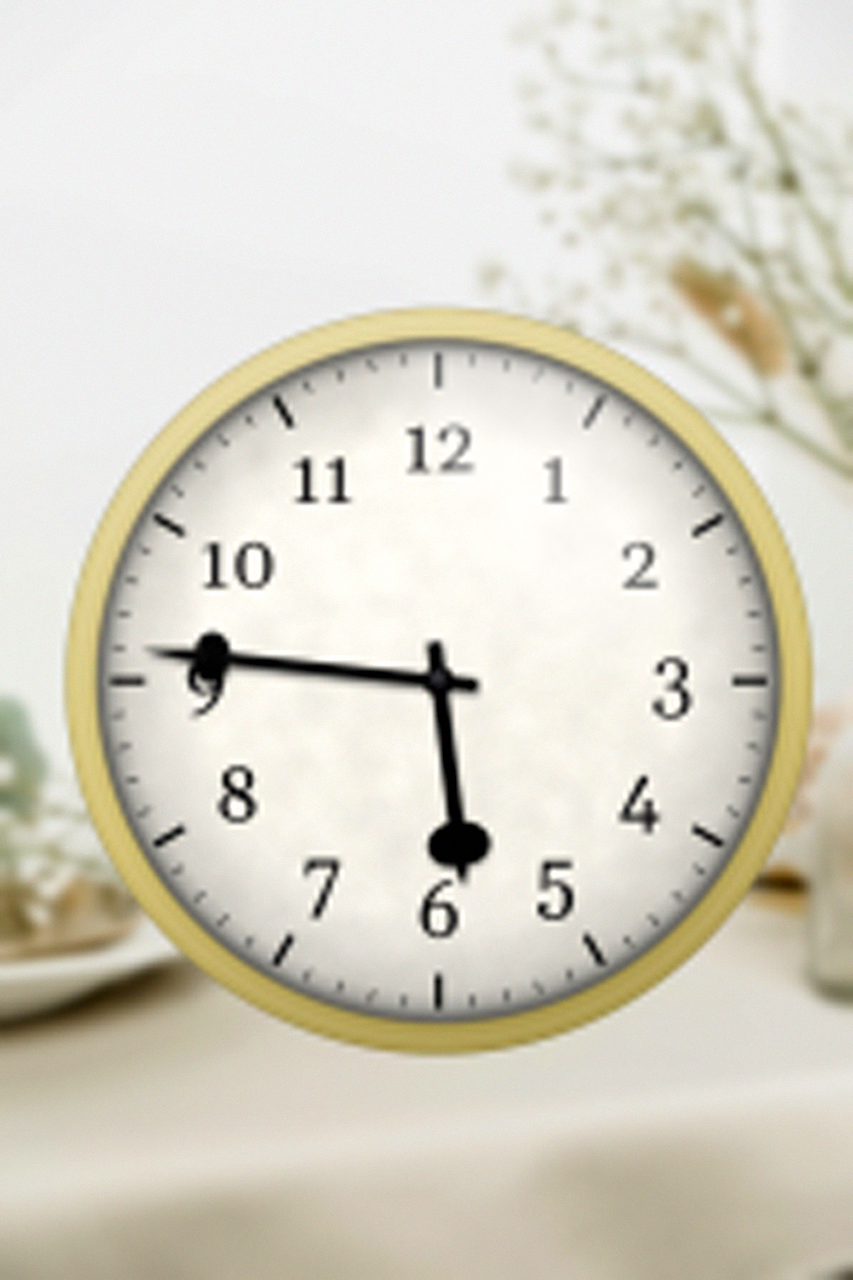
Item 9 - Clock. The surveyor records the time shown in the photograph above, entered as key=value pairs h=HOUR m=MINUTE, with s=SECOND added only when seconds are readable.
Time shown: h=5 m=46
